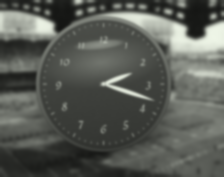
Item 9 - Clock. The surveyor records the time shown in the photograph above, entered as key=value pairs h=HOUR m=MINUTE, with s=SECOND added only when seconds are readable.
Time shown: h=2 m=18
